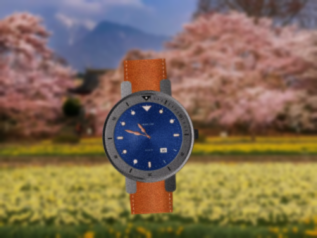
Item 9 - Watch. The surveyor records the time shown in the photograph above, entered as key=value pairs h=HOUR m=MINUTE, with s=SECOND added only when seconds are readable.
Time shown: h=10 m=48
